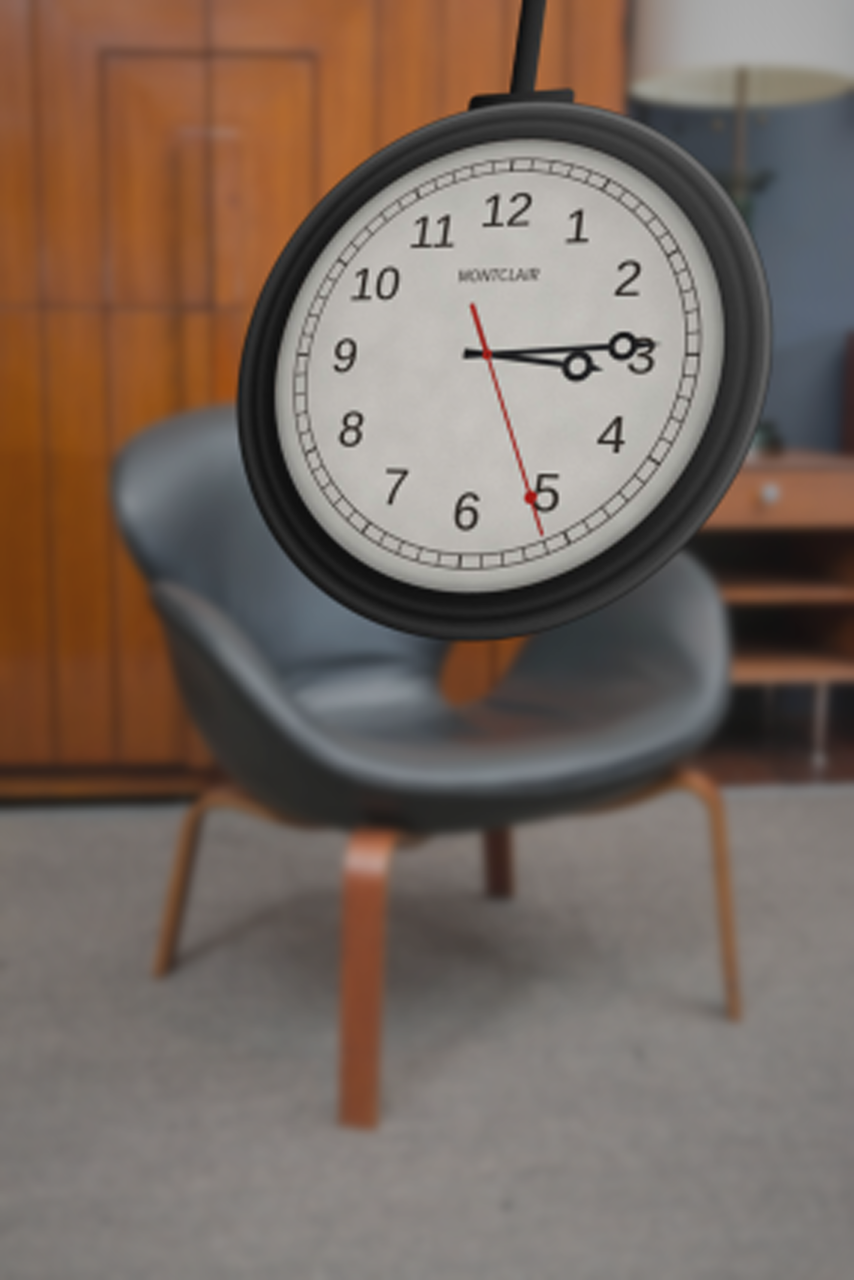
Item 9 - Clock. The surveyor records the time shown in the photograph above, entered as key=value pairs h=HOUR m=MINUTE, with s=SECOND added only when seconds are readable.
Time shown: h=3 m=14 s=26
